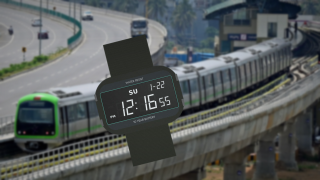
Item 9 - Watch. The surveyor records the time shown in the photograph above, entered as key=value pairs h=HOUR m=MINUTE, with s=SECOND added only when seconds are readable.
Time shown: h=12 m=16 s=55
